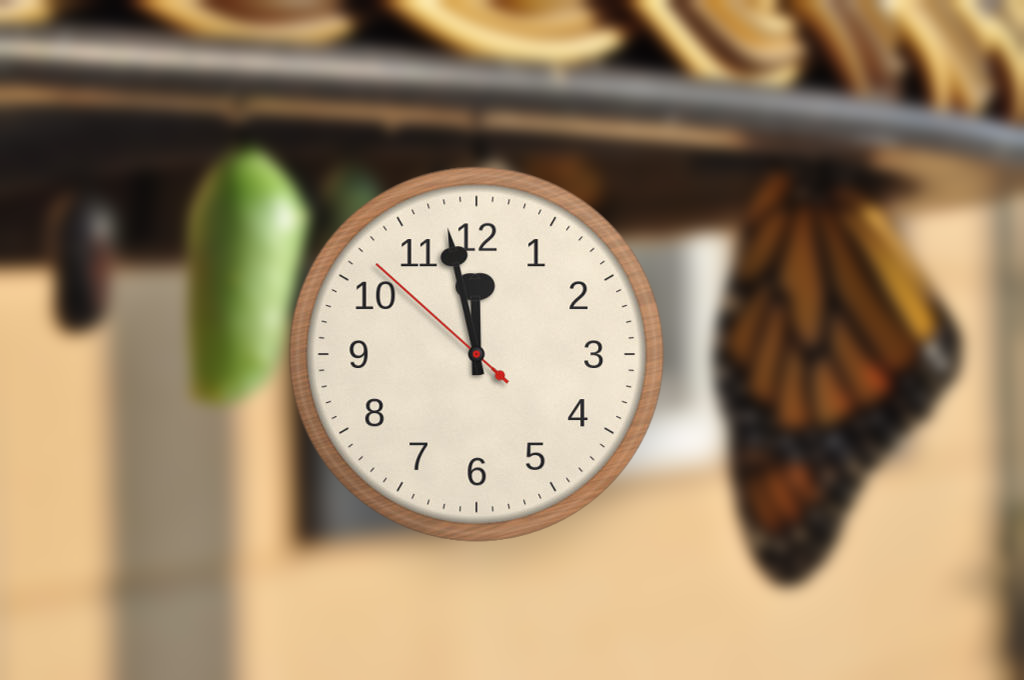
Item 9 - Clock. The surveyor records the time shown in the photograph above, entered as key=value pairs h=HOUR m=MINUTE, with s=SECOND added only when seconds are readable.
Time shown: h=11 m=57 s=52
